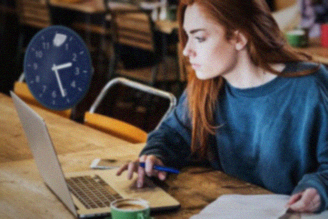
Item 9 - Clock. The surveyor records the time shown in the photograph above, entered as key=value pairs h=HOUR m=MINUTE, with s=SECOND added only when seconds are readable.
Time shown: h=2 m=26
